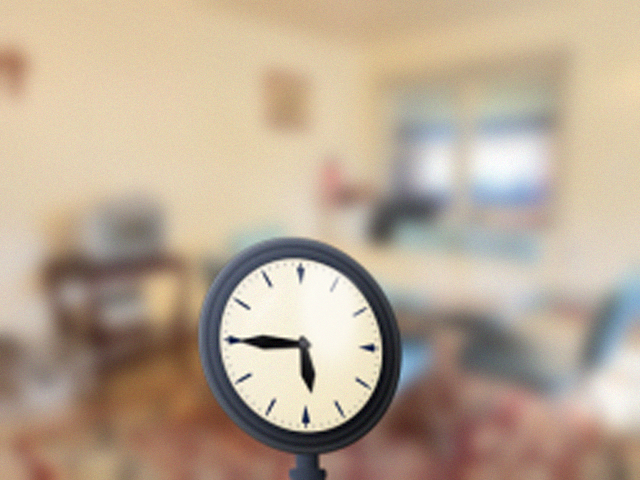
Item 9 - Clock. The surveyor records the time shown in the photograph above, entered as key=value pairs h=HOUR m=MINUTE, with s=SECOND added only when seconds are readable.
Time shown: h=5 m=45
